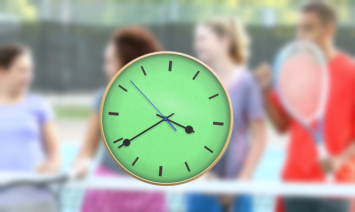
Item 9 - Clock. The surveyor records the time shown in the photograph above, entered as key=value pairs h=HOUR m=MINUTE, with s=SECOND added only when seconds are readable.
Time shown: h=3 m=38 s=52
